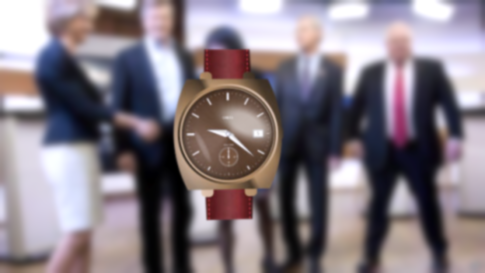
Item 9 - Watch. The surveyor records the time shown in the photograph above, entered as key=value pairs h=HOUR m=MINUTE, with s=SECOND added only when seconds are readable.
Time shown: h=9 m=22
